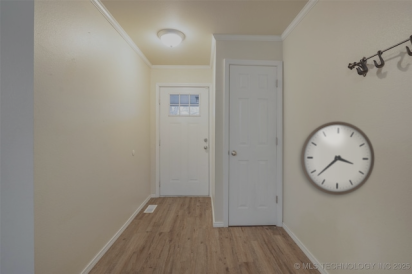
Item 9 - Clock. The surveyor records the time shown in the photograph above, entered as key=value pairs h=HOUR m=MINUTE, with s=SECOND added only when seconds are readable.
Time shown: h=3 m=38
